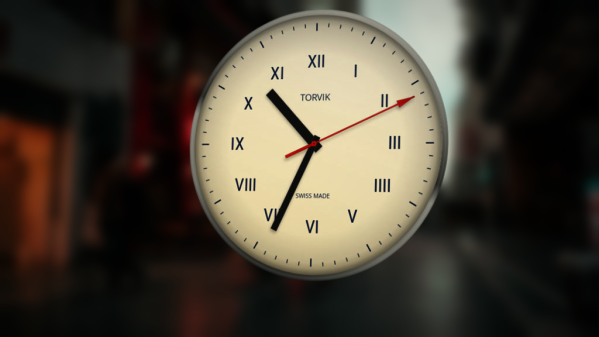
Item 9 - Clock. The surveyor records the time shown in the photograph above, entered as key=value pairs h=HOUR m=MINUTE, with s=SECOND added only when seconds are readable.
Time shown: h=10 m=34 s=11
